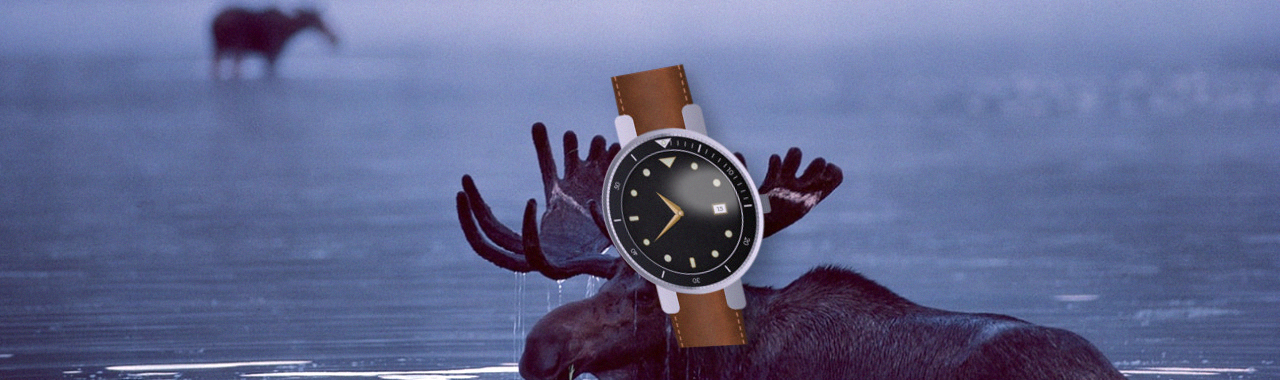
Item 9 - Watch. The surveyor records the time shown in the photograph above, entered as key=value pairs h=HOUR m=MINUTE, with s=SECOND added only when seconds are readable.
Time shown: h=10 m=39
